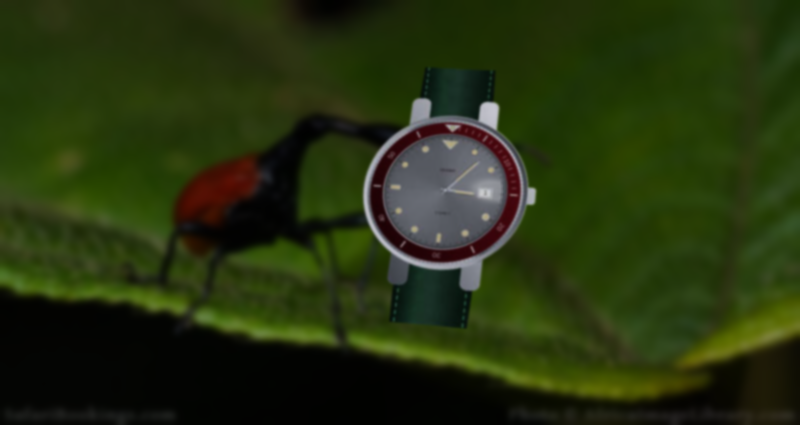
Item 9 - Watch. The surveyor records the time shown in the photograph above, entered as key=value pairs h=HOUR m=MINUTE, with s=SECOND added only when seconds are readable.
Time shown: h=3 m=7
